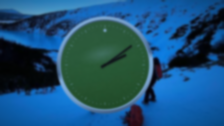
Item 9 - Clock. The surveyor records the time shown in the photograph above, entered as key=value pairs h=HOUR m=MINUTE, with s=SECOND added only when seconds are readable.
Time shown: h=2 m=9
